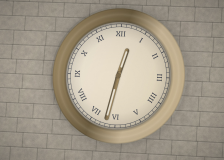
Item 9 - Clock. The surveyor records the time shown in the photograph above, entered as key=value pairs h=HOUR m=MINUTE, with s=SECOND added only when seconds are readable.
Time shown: h=12 m=32
